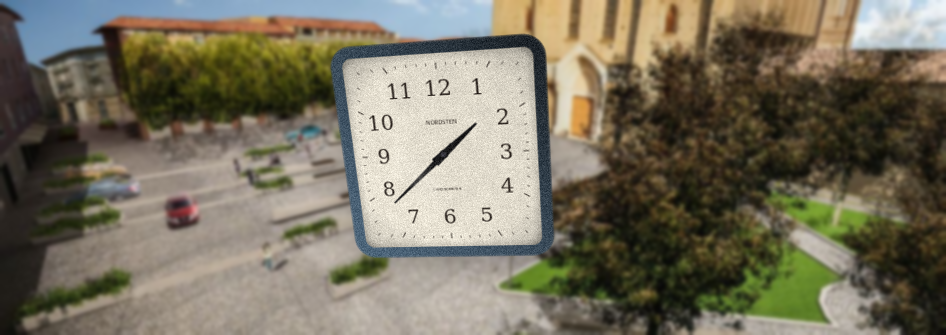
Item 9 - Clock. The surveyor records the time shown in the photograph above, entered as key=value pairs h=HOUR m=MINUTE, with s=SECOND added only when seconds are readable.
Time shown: h=1 m=38
